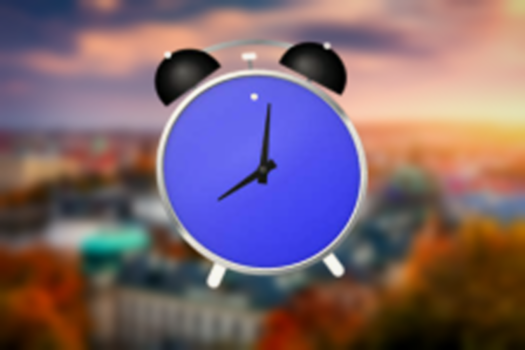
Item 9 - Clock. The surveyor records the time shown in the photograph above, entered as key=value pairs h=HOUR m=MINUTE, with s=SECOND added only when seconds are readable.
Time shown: h=8 m=2
